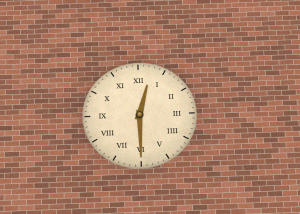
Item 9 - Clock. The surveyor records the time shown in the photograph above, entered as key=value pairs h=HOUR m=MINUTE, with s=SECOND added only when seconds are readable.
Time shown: h=12 m=30
